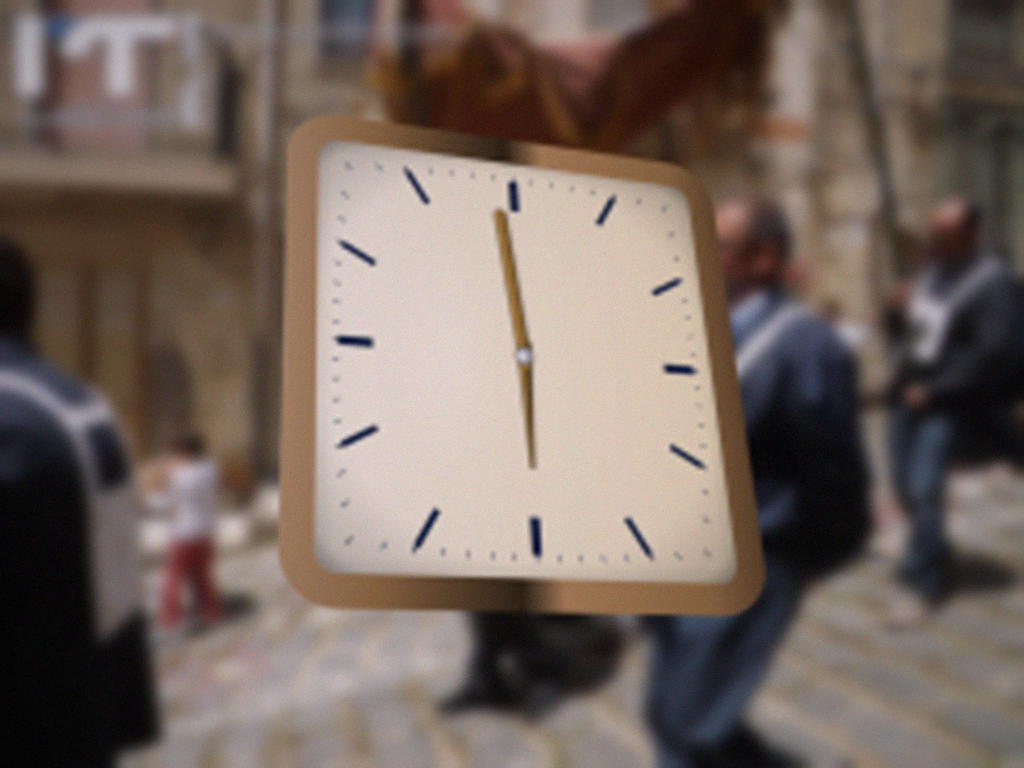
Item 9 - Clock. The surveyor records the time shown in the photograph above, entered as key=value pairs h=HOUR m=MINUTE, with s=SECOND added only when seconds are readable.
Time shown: h=5 m=59
